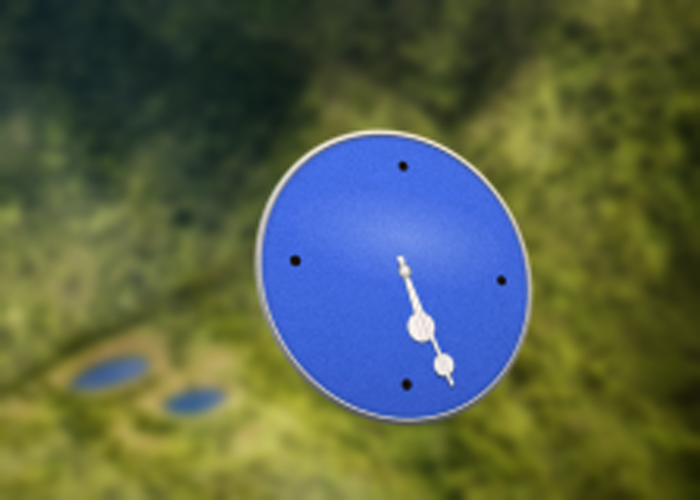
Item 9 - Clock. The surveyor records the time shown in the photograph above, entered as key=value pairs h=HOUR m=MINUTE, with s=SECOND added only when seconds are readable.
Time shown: h=5 m=26
